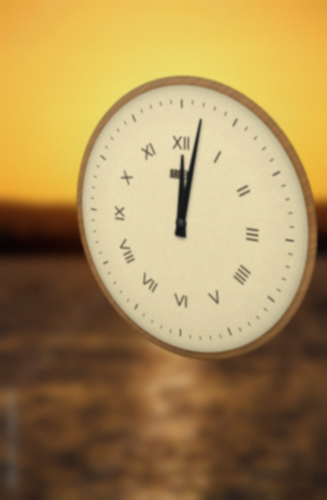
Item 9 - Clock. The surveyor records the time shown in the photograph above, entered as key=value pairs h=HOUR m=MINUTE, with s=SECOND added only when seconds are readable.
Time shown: h=12 m=2
